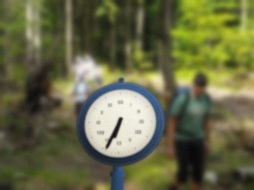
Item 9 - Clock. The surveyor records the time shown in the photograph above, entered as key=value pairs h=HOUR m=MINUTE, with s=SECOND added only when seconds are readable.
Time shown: h=6 m=34
